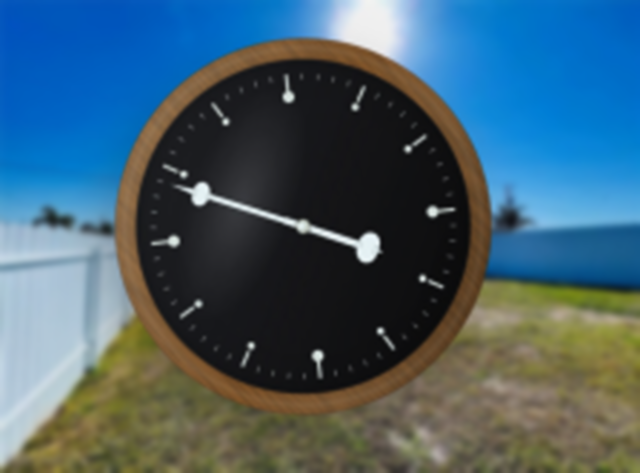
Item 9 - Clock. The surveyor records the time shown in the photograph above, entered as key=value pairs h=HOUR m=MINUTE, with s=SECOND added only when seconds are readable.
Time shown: h=3 m=49
